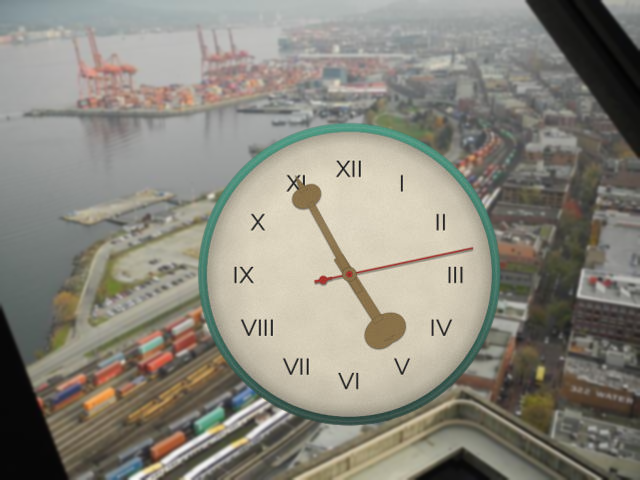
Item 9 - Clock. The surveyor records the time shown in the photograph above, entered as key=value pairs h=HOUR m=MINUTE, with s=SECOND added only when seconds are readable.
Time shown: h=4 m=55 s=13
